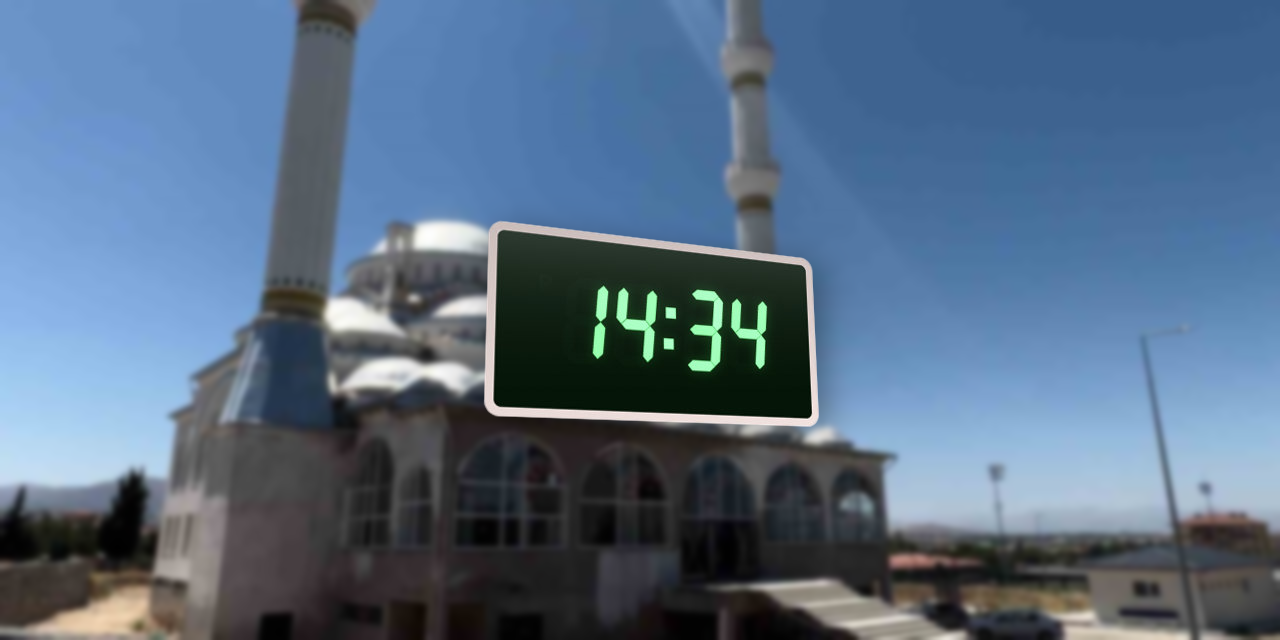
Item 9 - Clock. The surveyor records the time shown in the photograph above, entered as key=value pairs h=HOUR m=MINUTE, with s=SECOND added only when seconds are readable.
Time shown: h=14 m=34
